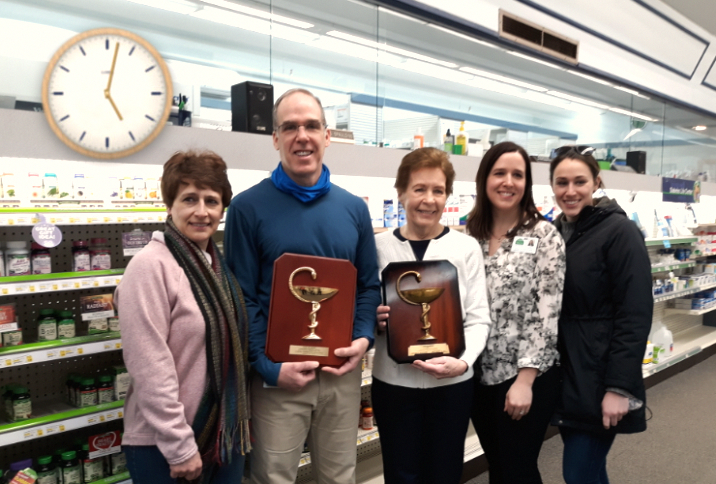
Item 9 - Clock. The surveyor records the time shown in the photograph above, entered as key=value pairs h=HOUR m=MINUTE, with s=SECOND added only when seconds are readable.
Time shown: h=5 m=2
